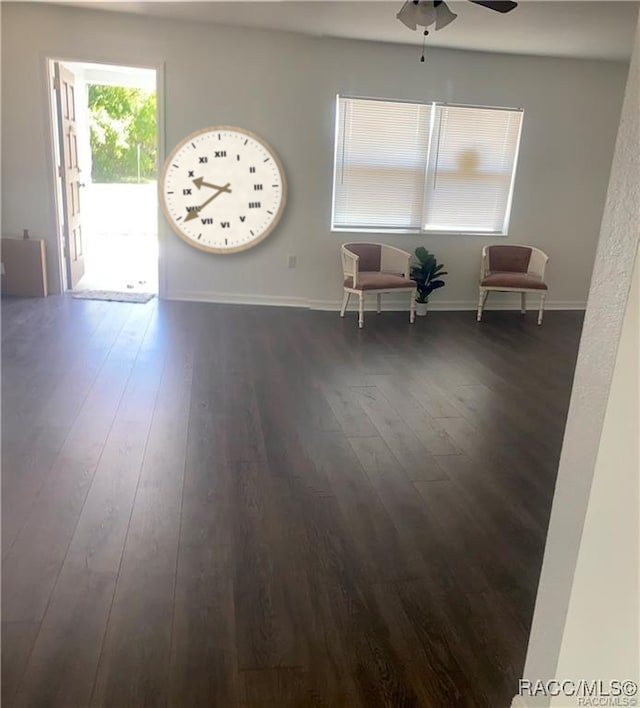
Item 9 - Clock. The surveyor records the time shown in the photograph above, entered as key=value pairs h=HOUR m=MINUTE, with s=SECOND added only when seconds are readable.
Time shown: h=9 m=39
